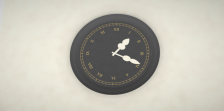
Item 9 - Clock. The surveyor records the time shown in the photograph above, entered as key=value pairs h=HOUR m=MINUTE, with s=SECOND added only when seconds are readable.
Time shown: h=1 m=19
